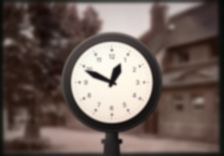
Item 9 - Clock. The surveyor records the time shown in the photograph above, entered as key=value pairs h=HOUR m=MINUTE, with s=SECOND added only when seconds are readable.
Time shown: h=12 m=49
